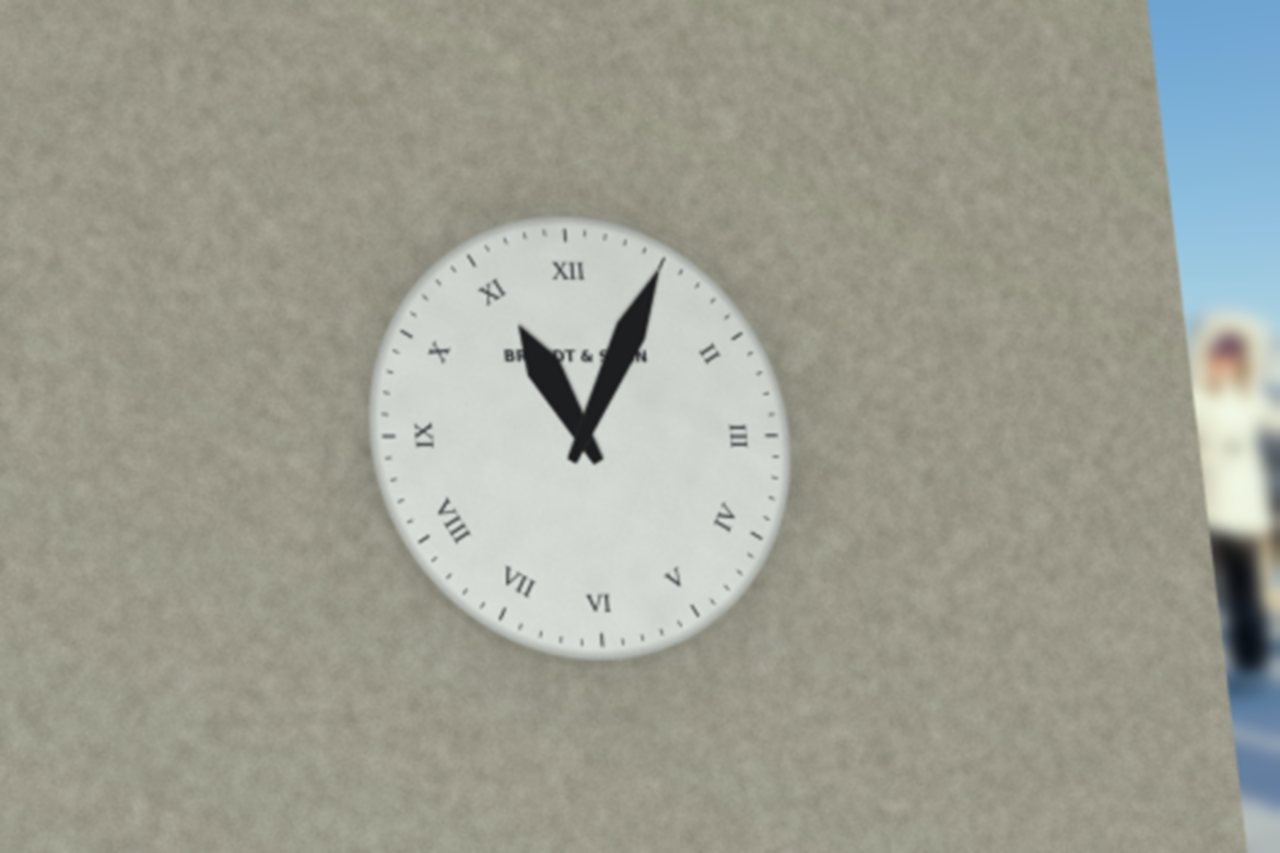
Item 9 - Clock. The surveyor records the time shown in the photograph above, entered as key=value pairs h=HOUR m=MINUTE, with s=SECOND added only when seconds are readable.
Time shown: h=11 m=5
